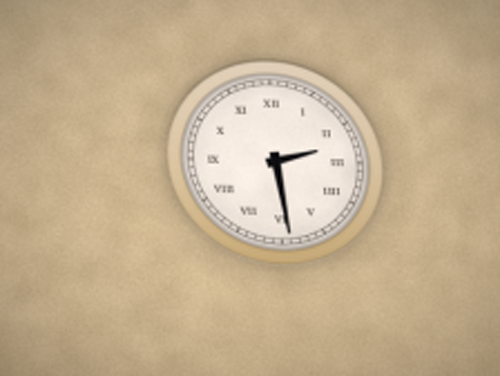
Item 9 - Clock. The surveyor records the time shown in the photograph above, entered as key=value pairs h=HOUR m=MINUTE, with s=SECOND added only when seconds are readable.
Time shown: h=2 m=29
